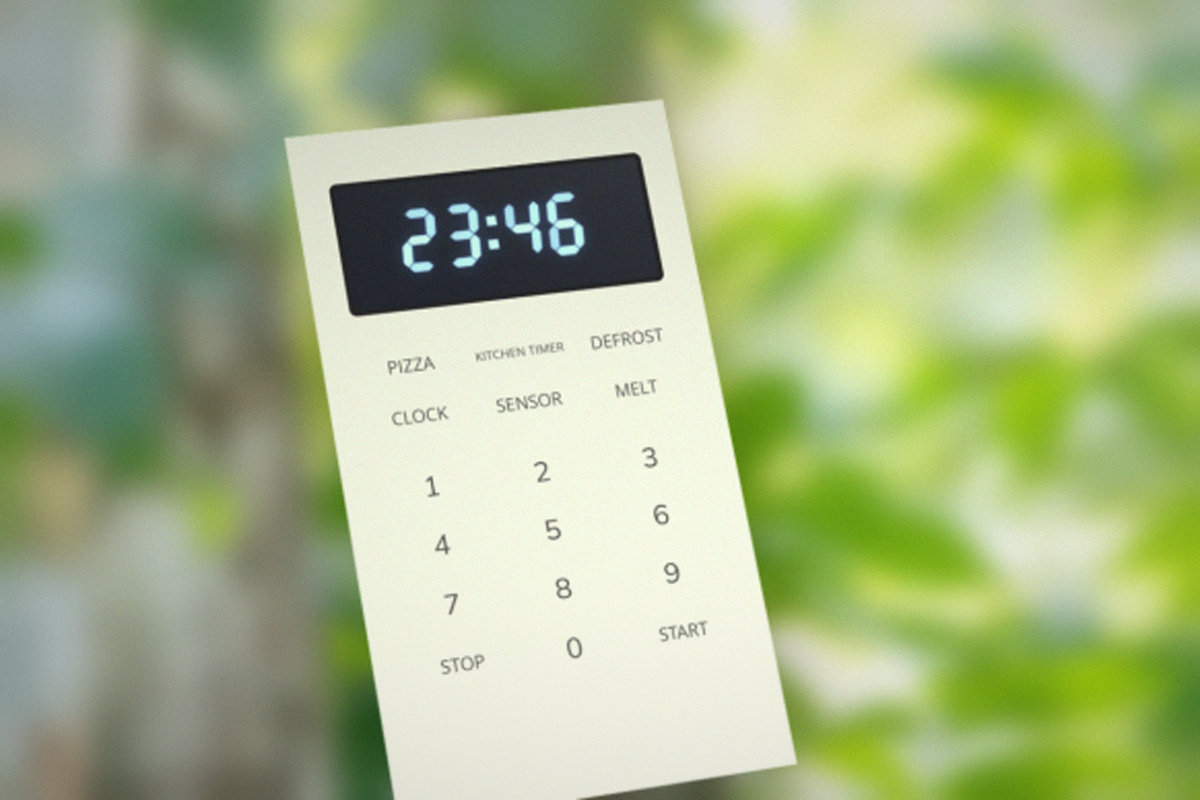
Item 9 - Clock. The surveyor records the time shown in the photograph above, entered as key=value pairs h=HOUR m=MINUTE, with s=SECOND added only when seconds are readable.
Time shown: h=23 m=46
